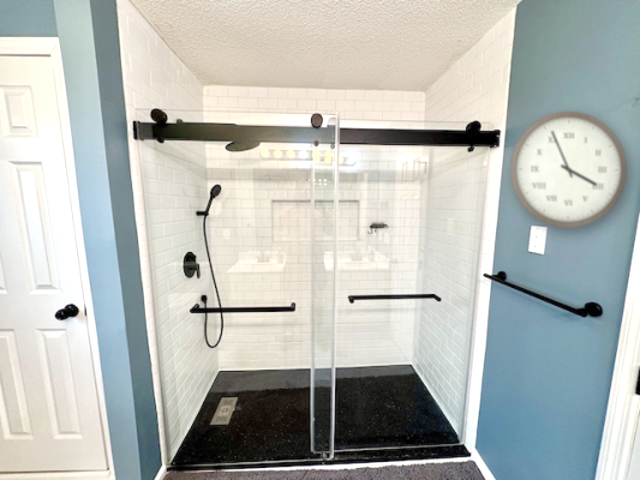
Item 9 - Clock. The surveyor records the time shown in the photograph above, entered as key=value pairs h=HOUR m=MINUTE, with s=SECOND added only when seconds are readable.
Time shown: h=3 m=56
